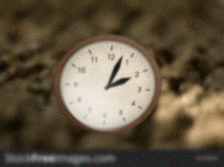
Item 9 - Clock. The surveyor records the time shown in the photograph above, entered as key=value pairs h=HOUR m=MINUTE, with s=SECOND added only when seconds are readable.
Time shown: h=2 m=3
